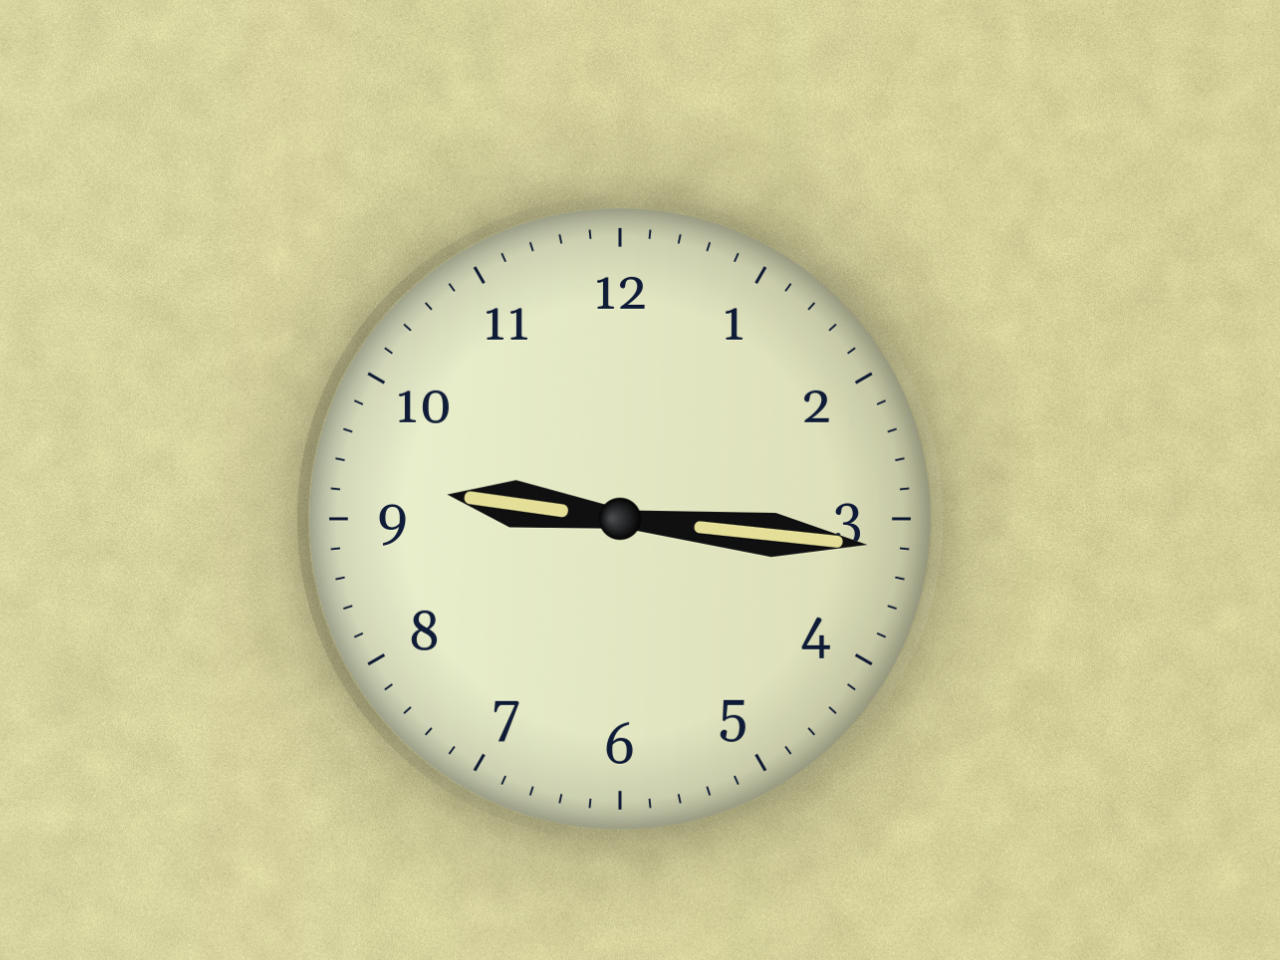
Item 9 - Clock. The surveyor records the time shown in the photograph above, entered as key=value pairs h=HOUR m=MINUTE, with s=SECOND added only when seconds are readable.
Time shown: h=9 m=16
